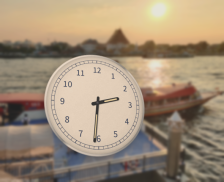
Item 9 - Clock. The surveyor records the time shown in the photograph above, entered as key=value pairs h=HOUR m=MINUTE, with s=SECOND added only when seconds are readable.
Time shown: h=2 m=31
